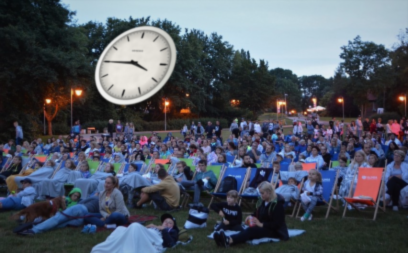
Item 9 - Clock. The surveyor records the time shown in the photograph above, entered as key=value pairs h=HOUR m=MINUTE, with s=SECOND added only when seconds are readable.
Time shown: h=3 m=45
